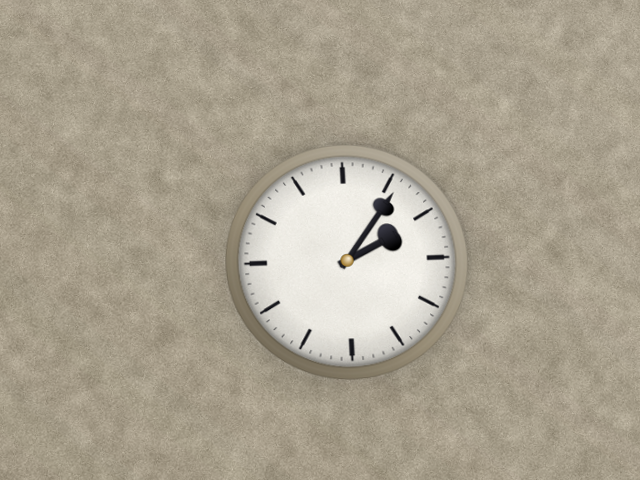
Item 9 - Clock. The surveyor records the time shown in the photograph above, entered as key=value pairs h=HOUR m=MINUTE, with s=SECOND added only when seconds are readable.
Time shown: h=2 m=6
